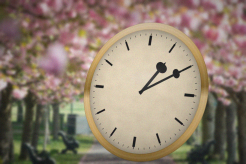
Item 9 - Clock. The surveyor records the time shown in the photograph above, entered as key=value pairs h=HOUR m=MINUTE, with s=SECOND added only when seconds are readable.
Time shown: h=1 m=10
